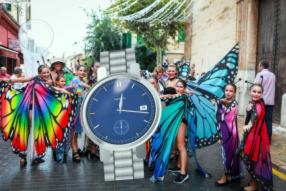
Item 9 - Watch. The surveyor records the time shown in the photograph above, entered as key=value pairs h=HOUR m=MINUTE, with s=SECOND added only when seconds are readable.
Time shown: h=12 m=17
